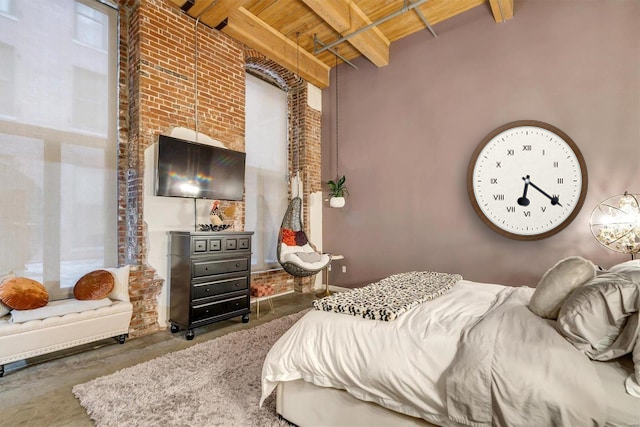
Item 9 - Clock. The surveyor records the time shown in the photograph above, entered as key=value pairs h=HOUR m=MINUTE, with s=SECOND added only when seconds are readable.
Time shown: h=6 m=21
